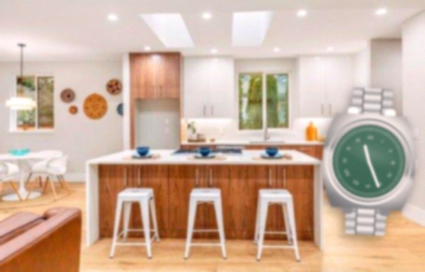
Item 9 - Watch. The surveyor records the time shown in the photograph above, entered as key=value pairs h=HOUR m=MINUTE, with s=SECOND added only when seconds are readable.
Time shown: h=11 m=26
